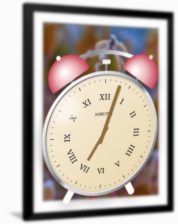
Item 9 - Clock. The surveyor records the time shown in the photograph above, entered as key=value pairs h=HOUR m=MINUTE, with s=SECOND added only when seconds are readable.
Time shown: h=7 m=3
